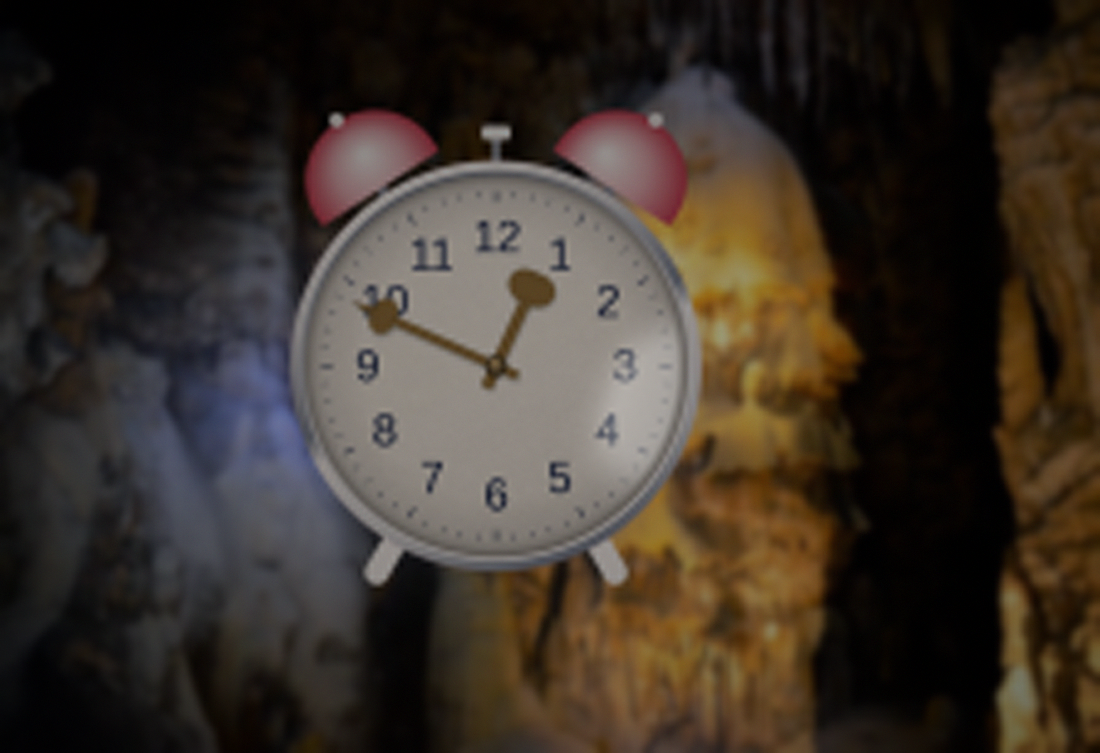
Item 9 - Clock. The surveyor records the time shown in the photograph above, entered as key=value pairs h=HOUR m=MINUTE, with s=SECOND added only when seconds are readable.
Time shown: h=12 m=49
